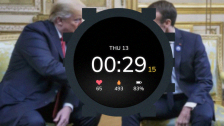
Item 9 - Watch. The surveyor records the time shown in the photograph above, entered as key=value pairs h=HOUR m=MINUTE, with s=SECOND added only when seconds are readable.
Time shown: h=0 m=29 s=15
